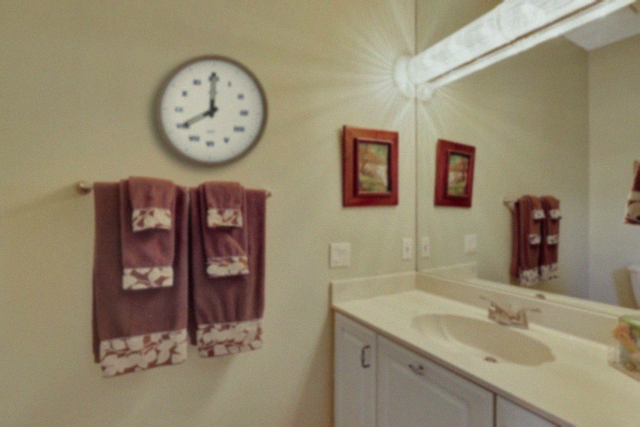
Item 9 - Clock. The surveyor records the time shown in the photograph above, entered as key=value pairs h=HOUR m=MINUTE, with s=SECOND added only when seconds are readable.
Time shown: h=8 m=0
